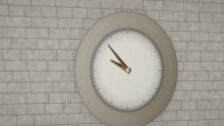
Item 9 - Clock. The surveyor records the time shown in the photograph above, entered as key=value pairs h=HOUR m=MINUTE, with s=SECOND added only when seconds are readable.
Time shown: h=9 m=53
